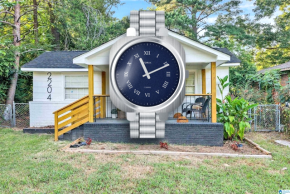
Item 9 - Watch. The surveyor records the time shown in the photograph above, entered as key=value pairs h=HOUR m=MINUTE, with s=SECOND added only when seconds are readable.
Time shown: h=11 m=11
